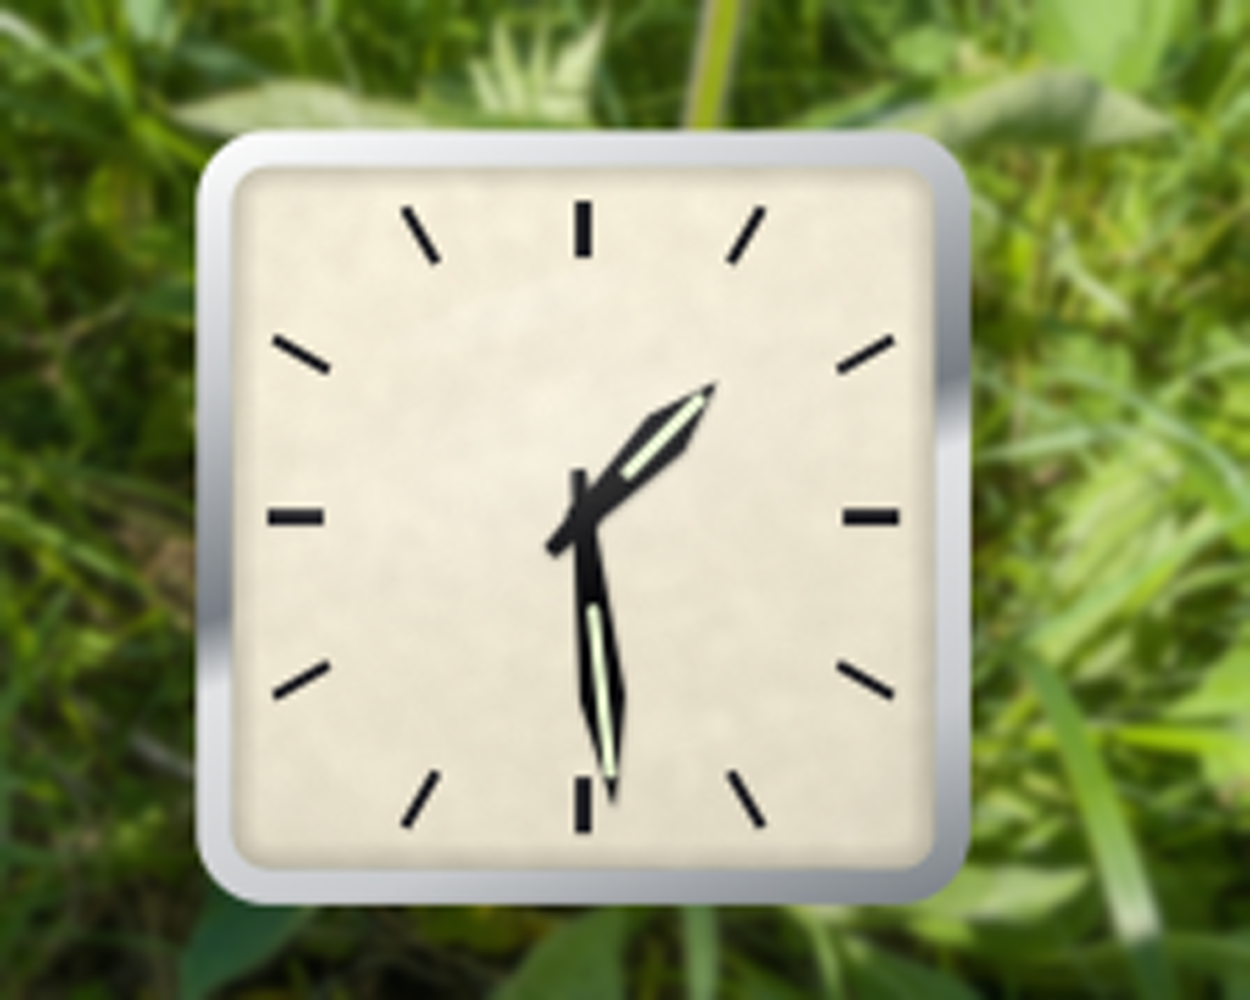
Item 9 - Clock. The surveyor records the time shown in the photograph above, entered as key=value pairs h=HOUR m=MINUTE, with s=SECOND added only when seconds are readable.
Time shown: h=1 m=29
